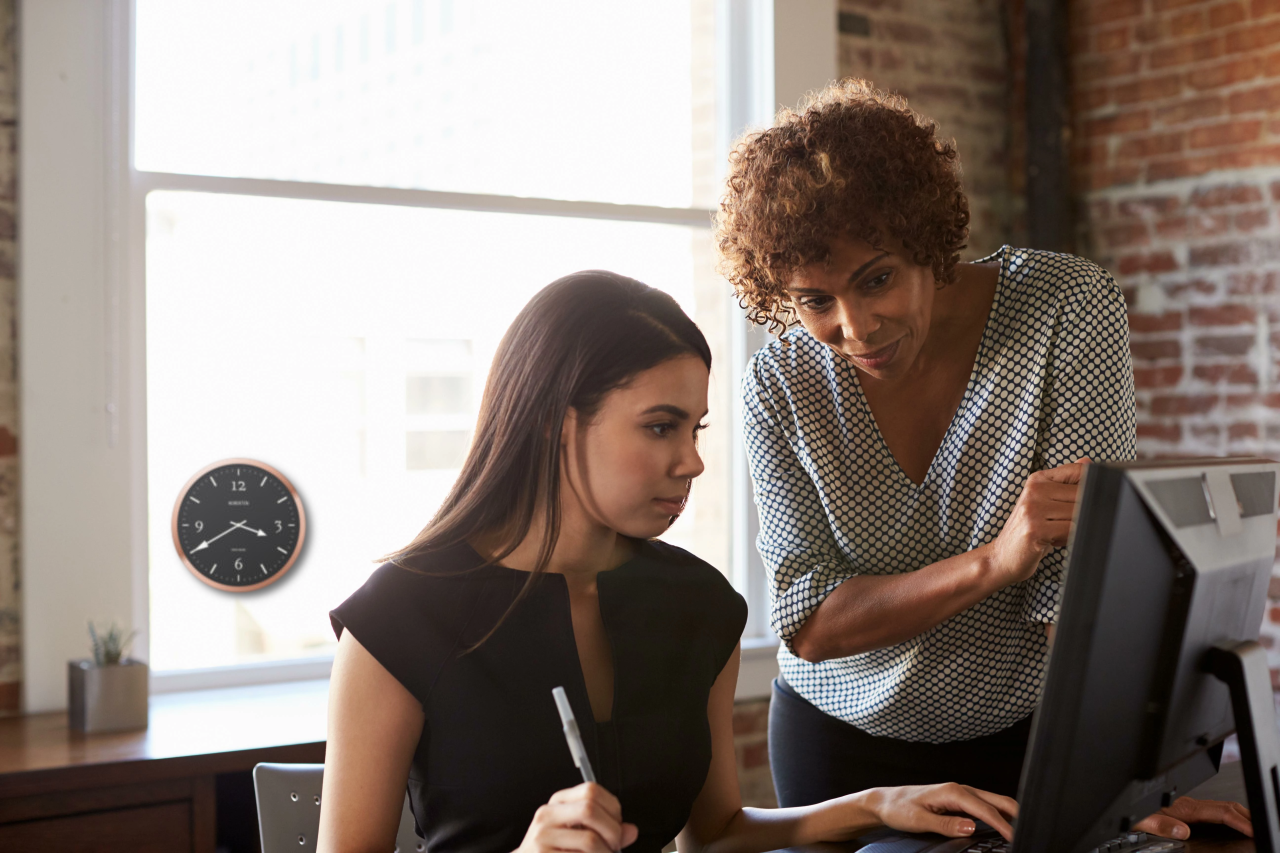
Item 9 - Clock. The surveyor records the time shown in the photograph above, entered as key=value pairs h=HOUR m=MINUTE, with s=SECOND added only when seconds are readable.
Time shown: h=3 m=40
